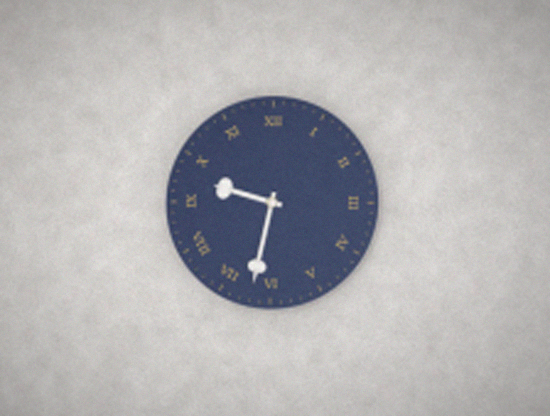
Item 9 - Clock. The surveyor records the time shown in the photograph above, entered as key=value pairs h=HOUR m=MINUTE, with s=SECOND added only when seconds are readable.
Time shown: h=9 m=32
